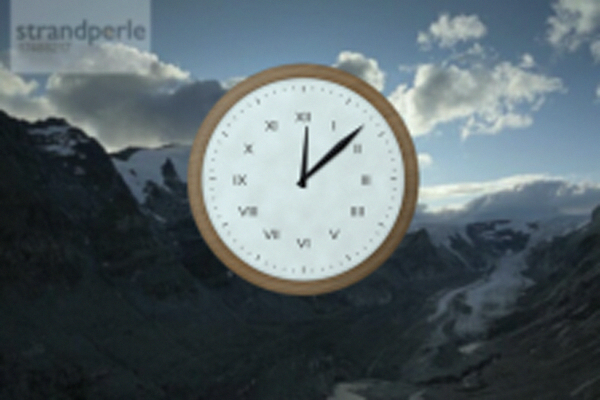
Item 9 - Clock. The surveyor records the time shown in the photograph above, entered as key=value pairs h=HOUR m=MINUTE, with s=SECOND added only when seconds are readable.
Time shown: h=12 m=8
